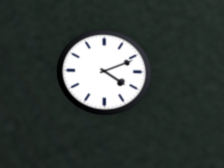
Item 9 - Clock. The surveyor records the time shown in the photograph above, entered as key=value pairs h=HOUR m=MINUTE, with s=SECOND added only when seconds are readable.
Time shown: h=4 m=11
